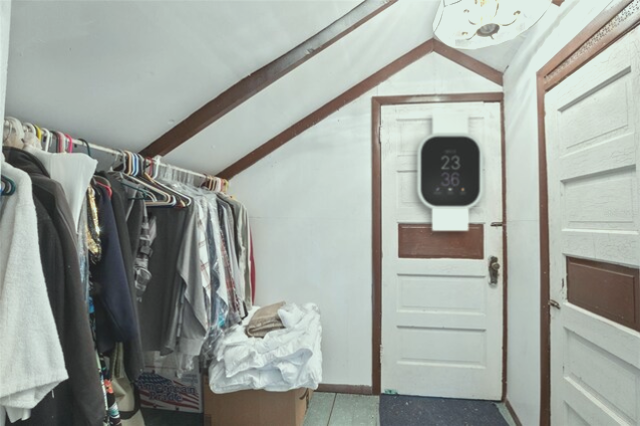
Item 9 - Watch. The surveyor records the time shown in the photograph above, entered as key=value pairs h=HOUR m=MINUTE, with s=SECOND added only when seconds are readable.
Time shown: h=23 m=36
